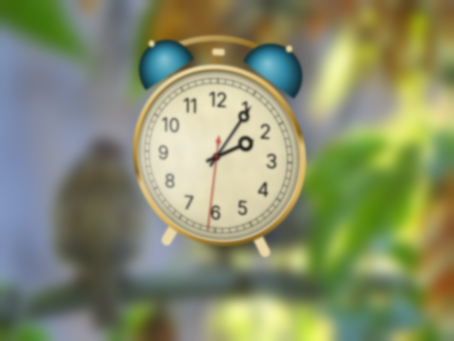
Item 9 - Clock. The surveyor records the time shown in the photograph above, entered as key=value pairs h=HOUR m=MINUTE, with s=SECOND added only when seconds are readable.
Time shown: h=2 m=5 s=31
